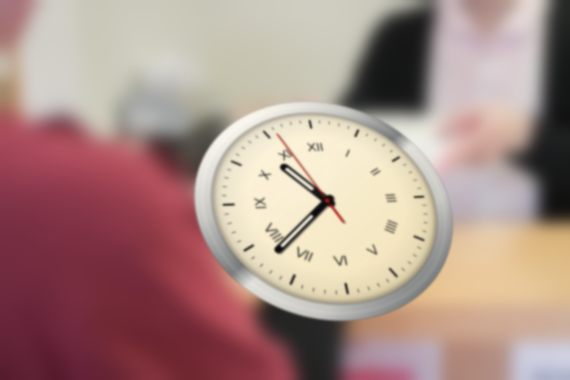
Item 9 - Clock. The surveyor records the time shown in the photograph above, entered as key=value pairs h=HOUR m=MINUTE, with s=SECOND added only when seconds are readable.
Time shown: h=10 m=37 s=56
